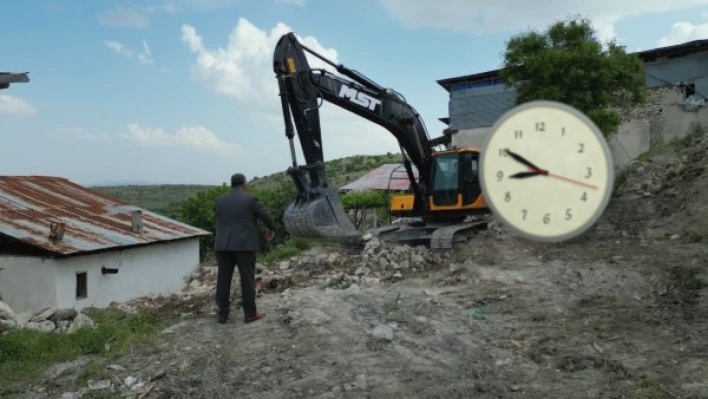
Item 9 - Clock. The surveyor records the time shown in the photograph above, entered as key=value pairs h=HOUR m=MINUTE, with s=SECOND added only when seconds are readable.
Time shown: h=8 m=50 s=18
